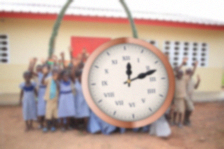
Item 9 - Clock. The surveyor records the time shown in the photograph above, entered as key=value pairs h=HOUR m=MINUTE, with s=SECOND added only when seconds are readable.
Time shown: h=12 m=12
